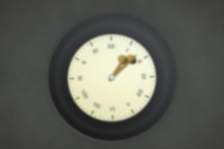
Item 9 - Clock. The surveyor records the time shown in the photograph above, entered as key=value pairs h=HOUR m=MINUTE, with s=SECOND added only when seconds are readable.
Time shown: h=1 m=8
